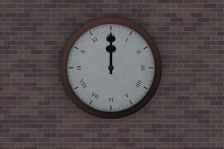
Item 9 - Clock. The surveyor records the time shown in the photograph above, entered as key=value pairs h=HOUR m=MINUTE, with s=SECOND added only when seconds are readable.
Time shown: h=12 m=0
